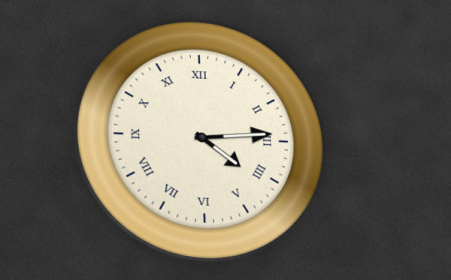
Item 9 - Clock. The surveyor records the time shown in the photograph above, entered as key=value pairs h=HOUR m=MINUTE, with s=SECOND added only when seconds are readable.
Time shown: h=4 m=14
